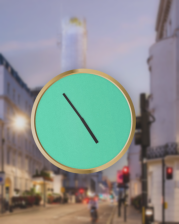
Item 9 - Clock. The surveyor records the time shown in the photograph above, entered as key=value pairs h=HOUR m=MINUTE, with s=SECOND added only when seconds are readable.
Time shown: h=4 m=54
